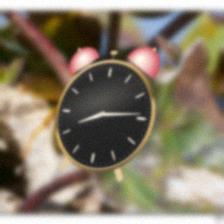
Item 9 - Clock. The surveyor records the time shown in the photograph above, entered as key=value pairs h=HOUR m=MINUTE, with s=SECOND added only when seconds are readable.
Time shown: h=8 m=14
